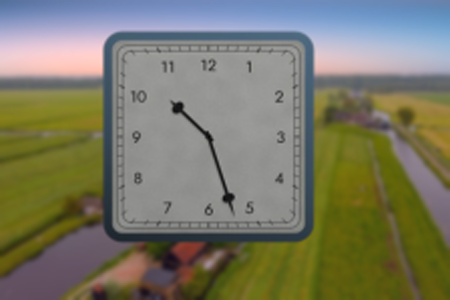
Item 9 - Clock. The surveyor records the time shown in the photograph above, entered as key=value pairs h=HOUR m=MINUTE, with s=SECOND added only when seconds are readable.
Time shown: h=10 m=27
